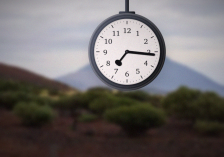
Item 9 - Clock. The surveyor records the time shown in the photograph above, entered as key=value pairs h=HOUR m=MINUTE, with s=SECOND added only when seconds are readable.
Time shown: h=7 m=16
